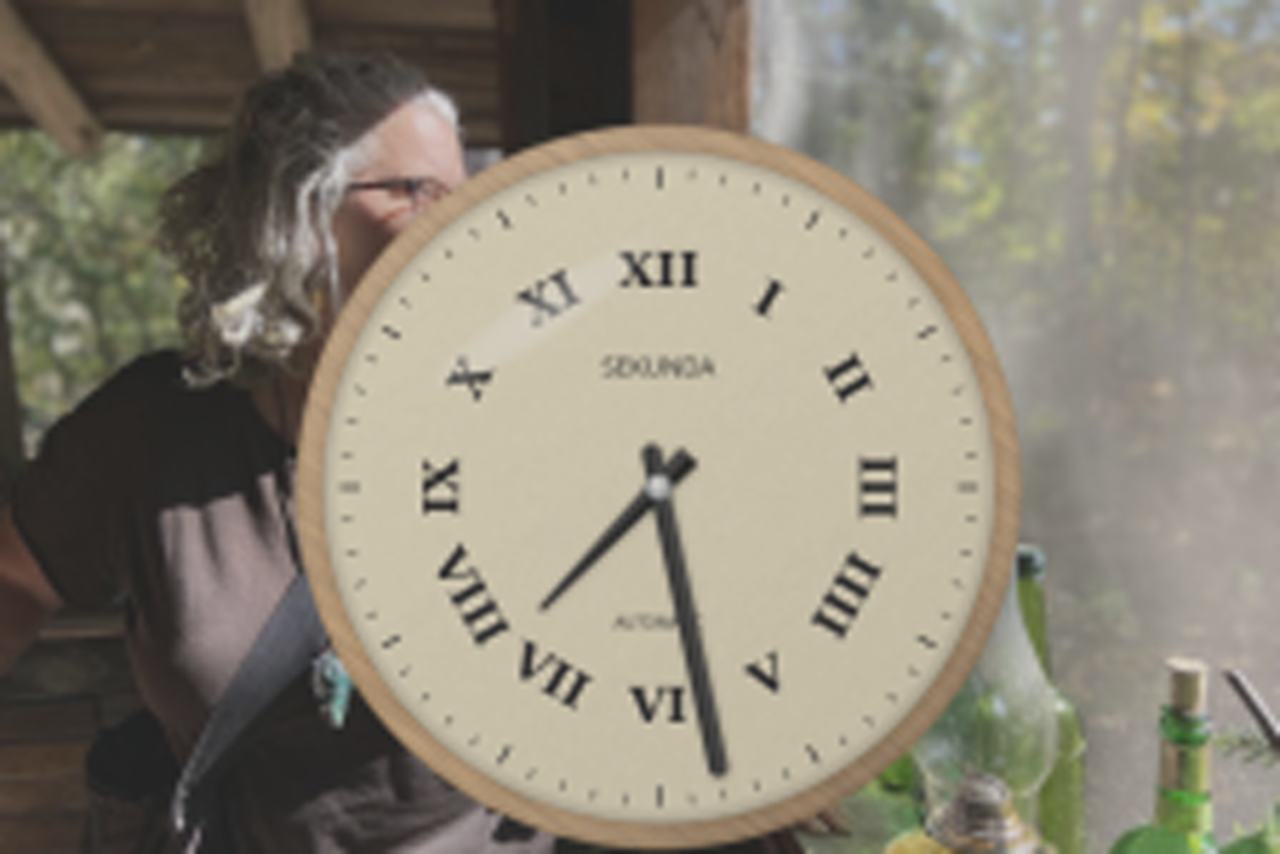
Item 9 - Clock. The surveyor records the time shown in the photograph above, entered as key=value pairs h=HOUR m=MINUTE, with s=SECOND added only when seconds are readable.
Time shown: h=7 m=28
